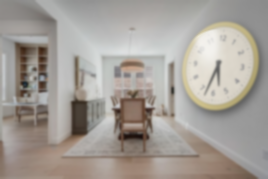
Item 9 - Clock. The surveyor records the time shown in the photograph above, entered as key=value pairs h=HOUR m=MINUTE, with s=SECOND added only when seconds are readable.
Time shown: h=5 m=33
